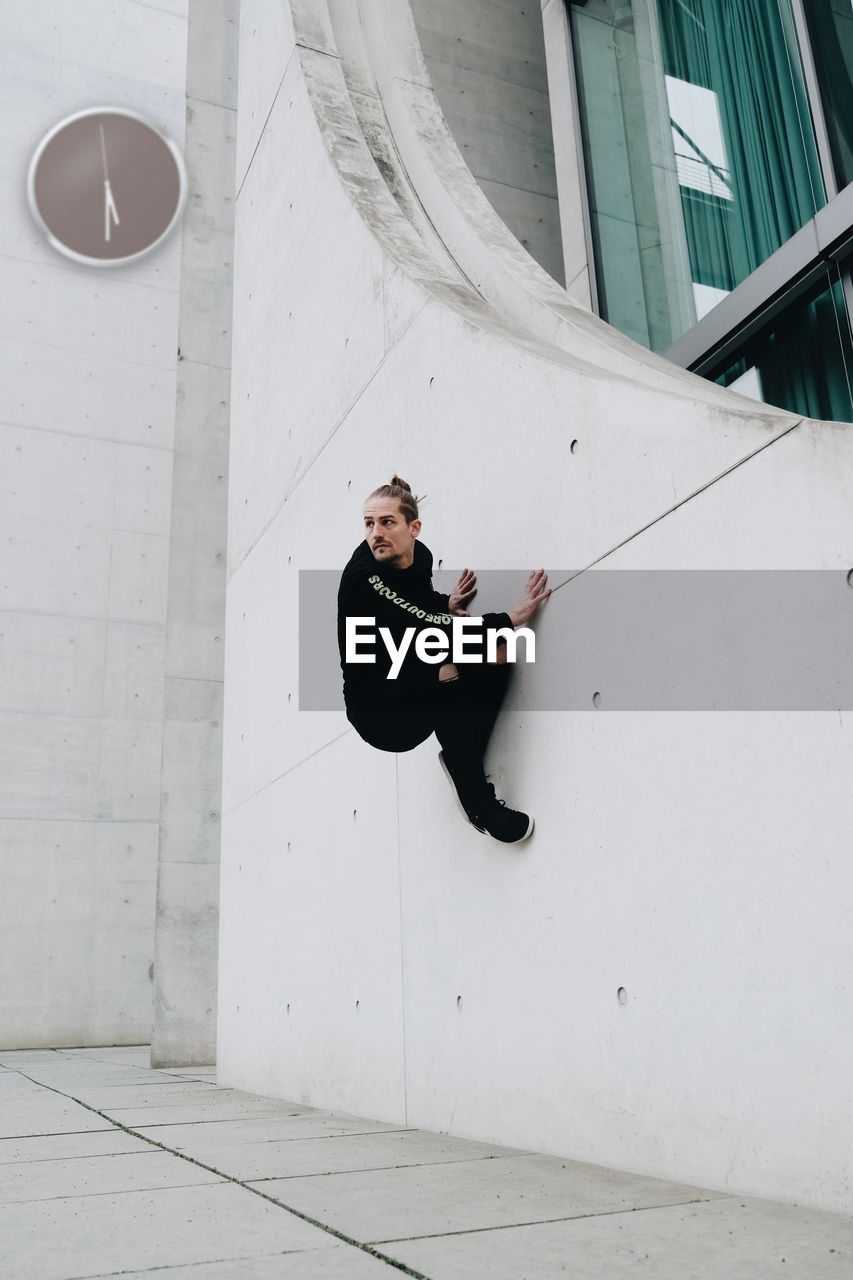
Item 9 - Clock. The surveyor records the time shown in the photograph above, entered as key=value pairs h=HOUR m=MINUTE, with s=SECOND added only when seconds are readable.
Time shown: h=5 m=29 s=59
